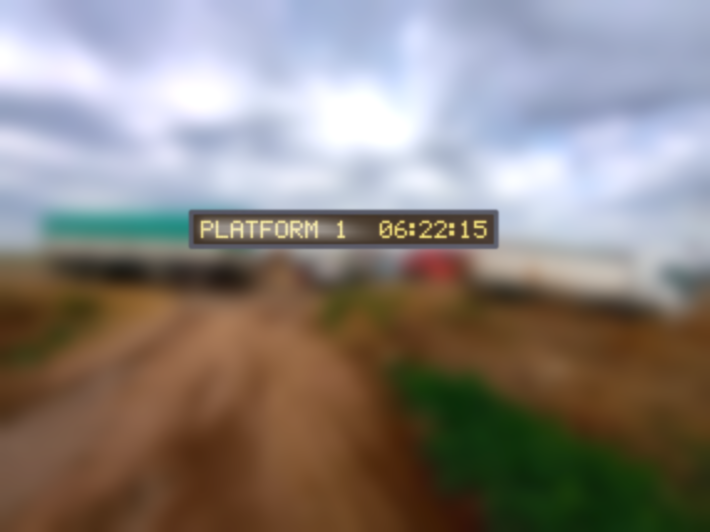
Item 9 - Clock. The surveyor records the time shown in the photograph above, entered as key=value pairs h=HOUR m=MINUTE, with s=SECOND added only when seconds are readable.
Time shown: h=6 m=22 s=15
